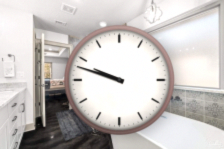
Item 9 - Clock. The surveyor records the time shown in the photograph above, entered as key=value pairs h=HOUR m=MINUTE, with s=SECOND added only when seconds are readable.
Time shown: h=9 m=48
